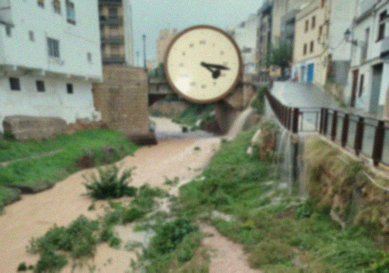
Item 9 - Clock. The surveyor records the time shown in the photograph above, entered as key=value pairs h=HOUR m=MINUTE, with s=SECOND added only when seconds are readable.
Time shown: h=4 m=17
